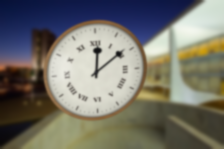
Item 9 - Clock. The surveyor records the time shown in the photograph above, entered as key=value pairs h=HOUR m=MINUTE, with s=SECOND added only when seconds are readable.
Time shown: h=12 m=9
